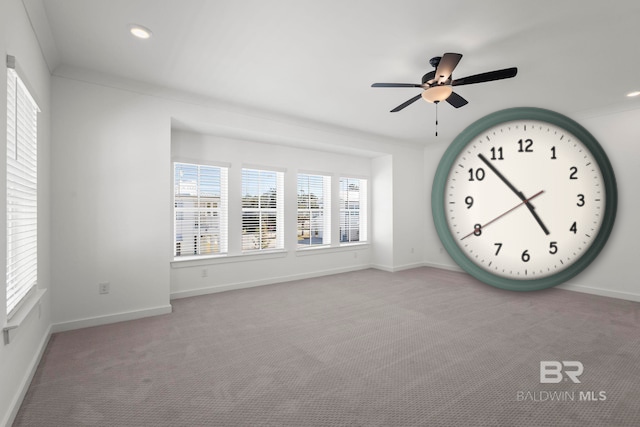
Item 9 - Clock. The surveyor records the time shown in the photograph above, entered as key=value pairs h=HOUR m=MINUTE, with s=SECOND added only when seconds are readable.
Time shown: h=4 m=52 s=40
